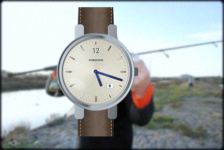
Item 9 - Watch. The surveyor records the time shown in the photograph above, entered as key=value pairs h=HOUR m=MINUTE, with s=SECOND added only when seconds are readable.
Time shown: h=5 m=18
